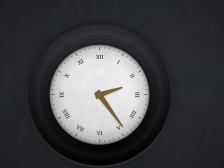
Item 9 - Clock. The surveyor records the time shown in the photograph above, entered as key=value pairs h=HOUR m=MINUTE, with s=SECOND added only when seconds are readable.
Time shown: h=2 m=24
